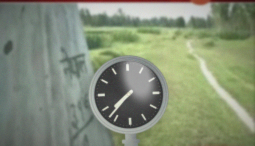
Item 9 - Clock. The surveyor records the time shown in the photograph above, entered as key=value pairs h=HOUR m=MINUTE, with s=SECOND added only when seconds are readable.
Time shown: h=7 m=37
